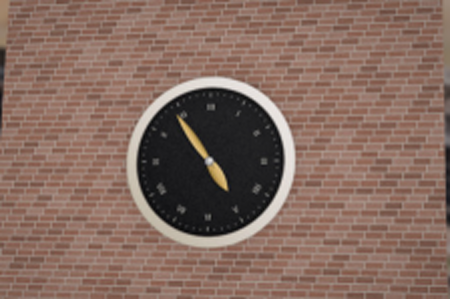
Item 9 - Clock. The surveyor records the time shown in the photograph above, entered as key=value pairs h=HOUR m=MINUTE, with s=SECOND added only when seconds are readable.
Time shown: h=4 m=54
